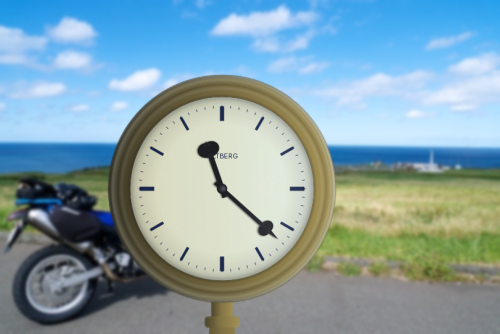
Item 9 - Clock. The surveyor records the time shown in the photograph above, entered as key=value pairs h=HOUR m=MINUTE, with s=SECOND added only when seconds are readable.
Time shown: h=11 m=22
